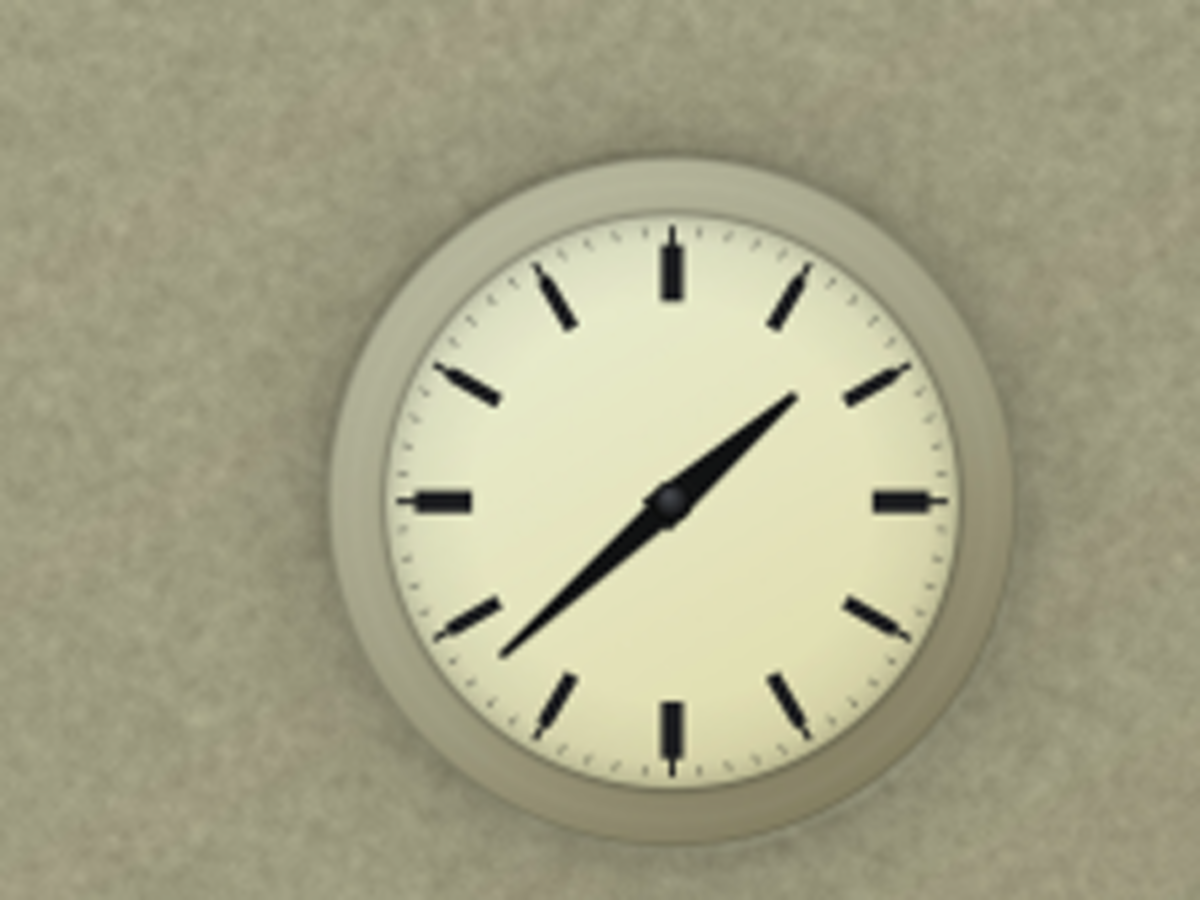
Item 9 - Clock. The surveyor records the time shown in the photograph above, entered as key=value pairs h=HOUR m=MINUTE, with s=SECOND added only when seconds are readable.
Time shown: h=1 m=38
